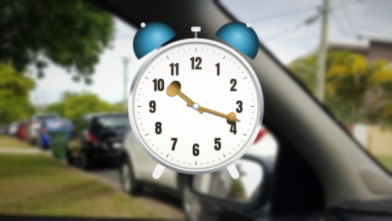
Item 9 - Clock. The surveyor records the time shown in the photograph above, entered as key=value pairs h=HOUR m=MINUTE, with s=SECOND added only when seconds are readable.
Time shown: h=10 m=18
